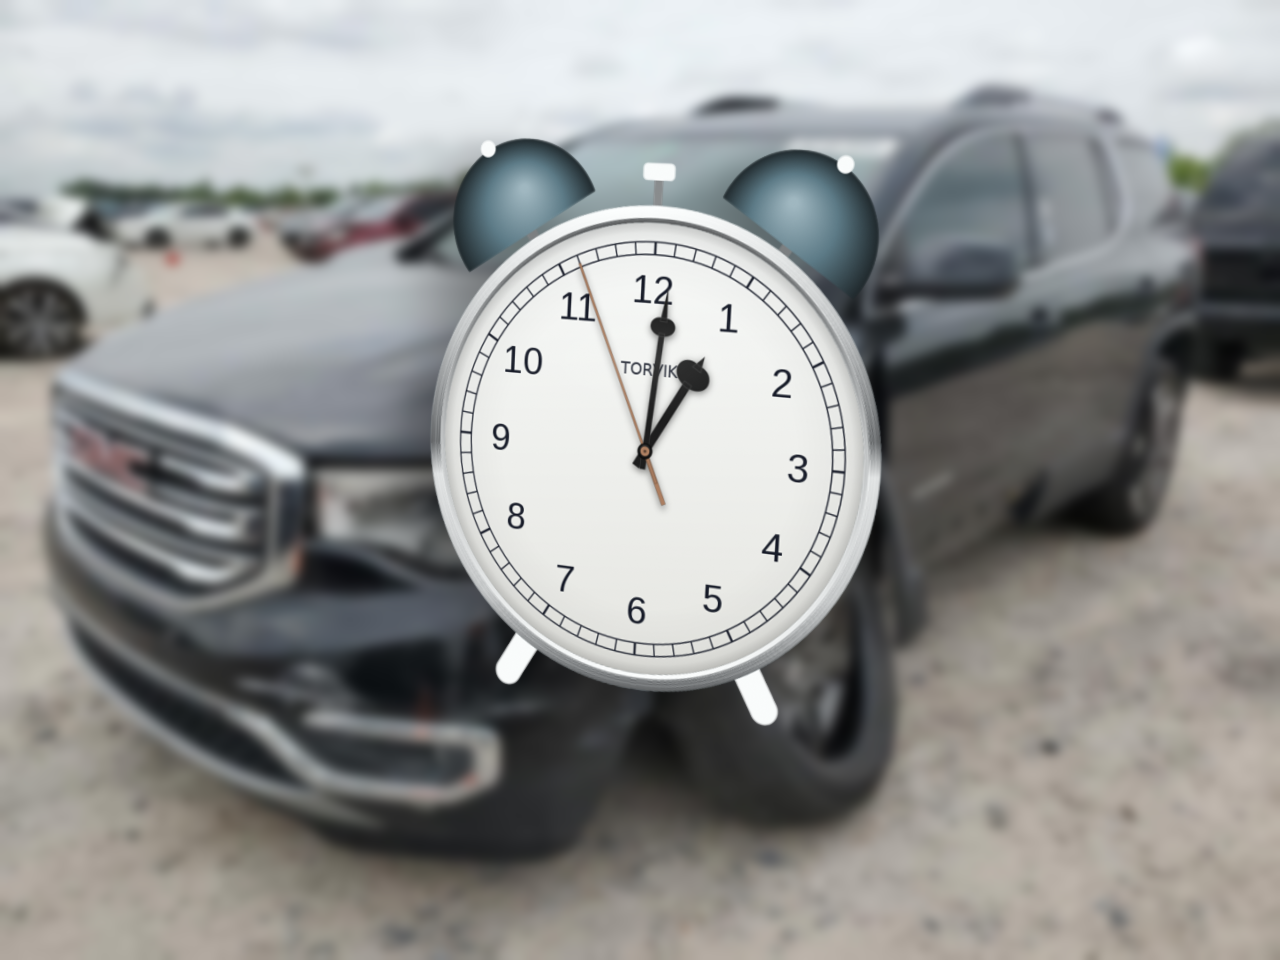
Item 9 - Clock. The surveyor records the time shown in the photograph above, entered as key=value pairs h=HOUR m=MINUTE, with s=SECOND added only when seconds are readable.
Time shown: h=1 m=0 s=56
